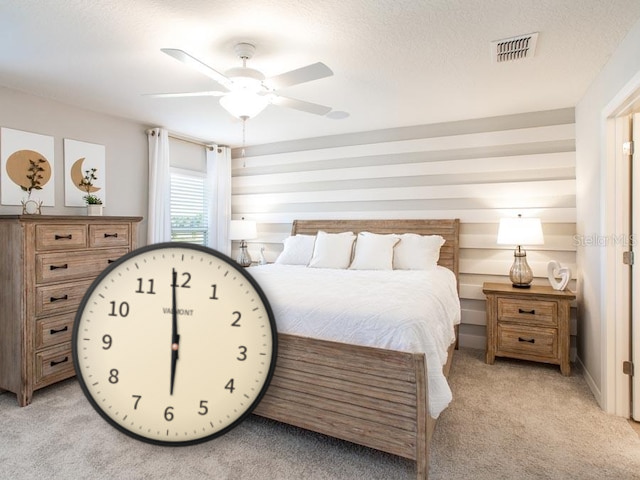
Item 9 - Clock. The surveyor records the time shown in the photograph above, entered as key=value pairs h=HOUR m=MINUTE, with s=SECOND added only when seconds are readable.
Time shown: h=5 m=59
